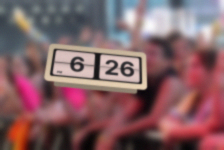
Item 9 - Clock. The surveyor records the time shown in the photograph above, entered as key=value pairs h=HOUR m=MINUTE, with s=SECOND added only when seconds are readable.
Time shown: h=6 m=26
